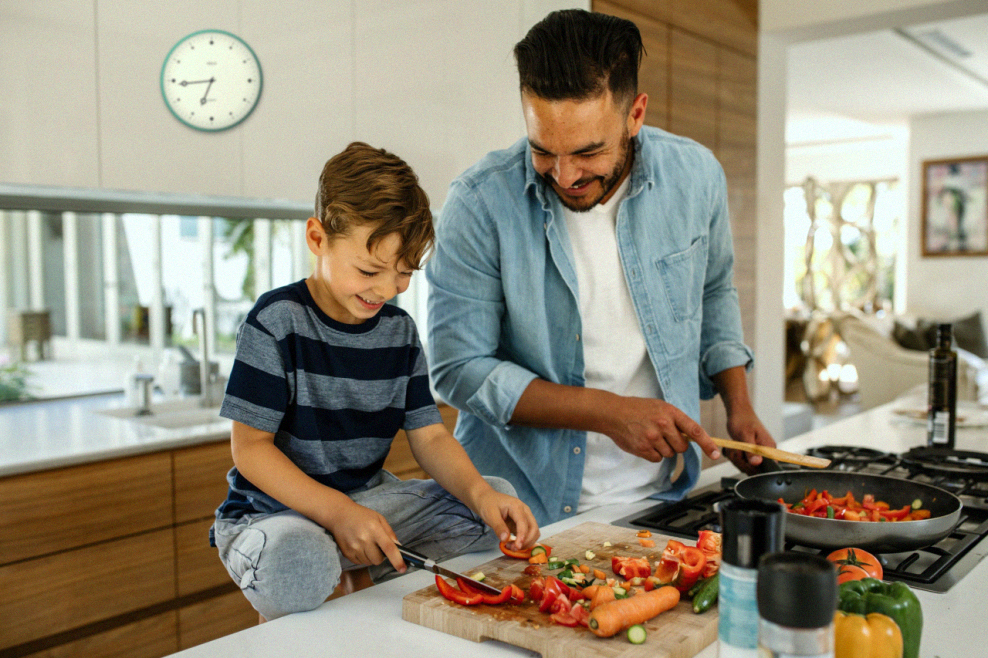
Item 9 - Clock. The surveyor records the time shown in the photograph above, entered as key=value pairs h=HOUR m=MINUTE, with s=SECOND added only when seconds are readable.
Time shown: h=6 m=44
